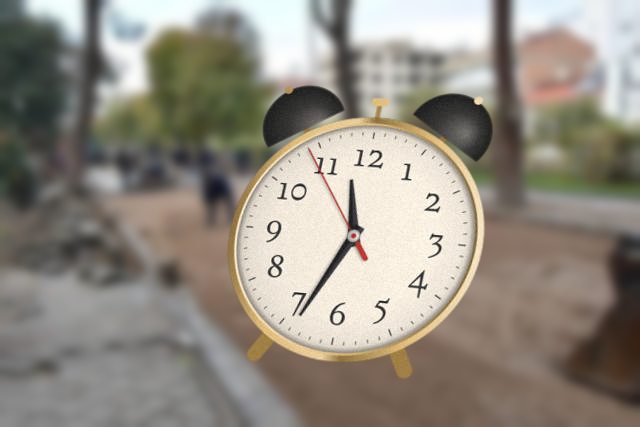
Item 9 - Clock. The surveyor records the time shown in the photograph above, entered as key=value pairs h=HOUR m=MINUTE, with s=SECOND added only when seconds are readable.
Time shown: h=11 m=33 s=54
